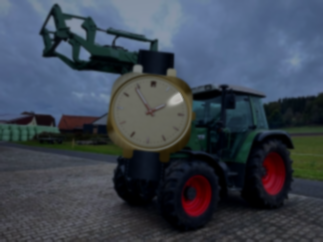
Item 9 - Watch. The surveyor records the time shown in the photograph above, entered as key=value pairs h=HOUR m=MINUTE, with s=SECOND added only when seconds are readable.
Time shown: h=1 m=54
